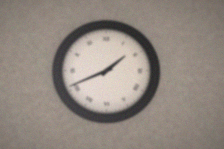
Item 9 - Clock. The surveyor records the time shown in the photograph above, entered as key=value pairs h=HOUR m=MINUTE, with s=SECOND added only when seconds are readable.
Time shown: h=1 m=41
